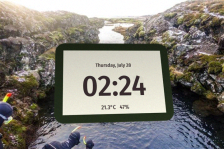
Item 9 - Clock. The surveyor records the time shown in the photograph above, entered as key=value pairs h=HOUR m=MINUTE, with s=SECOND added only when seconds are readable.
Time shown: h=2 m=24
